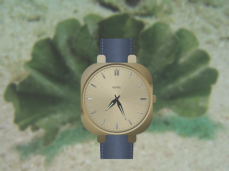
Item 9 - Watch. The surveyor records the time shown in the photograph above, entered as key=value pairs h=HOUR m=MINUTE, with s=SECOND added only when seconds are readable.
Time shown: h=7 m=26
